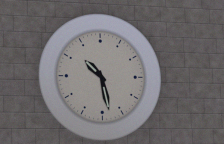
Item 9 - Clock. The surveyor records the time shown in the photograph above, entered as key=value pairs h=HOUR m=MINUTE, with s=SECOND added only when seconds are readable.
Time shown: h=10 m=28
